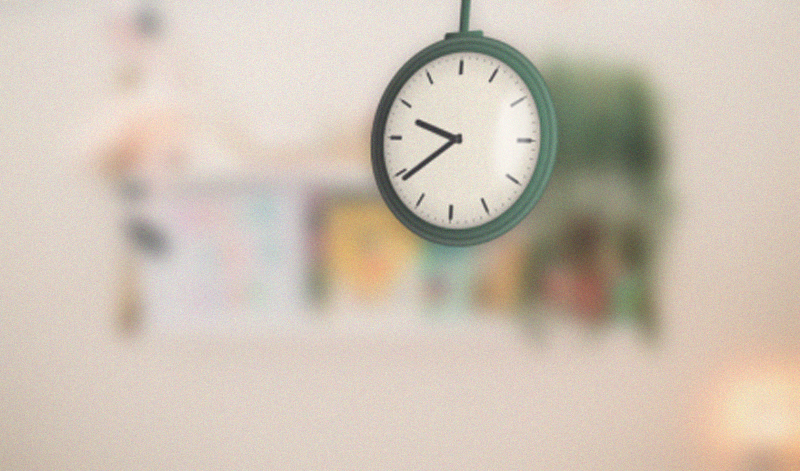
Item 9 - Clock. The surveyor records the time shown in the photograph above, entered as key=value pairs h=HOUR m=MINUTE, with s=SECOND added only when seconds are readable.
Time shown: h=9 m=39
